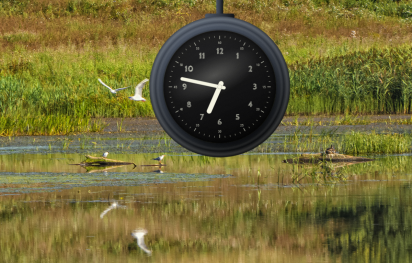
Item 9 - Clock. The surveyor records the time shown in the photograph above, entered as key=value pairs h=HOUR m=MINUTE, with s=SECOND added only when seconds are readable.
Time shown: h=6 m=47
